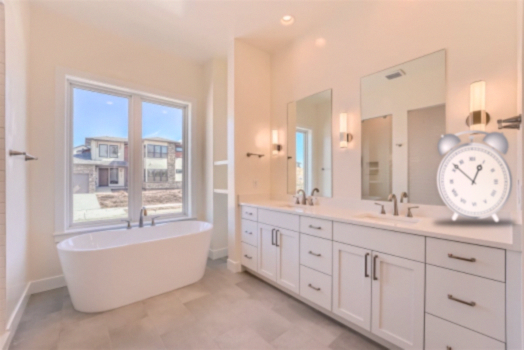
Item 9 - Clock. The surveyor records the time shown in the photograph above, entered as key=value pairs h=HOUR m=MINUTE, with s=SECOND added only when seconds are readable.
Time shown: h=12 m=52
